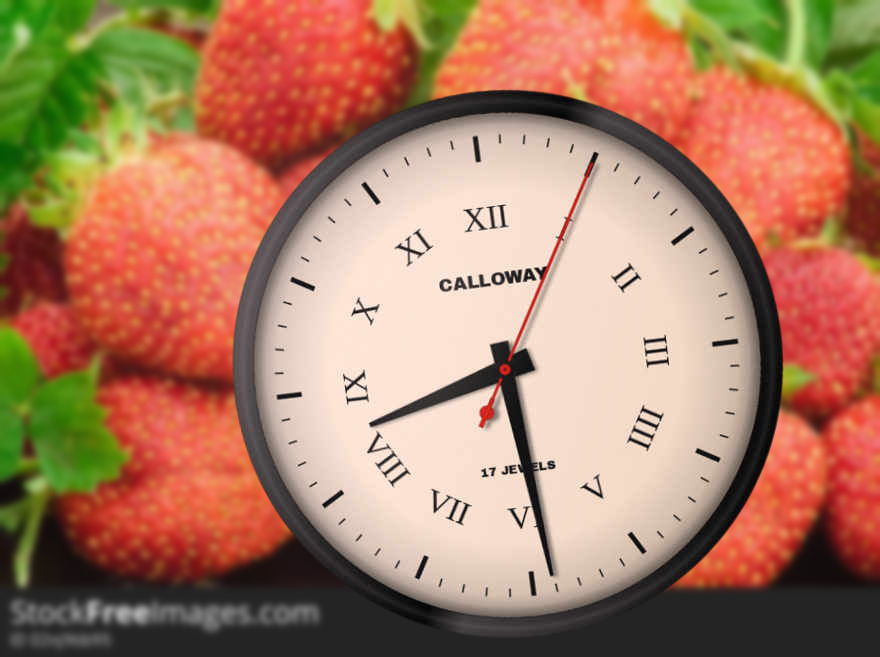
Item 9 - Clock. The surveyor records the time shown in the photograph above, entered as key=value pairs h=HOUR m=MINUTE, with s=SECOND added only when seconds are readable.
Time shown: h=8 m=29 s=5
